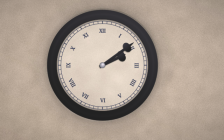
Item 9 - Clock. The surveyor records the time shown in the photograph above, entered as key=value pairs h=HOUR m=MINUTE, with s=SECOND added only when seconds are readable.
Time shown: h=2 m=9
